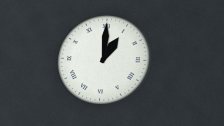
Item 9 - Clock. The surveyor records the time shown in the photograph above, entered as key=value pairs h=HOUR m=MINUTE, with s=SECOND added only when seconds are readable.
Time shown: h=1 m=0
